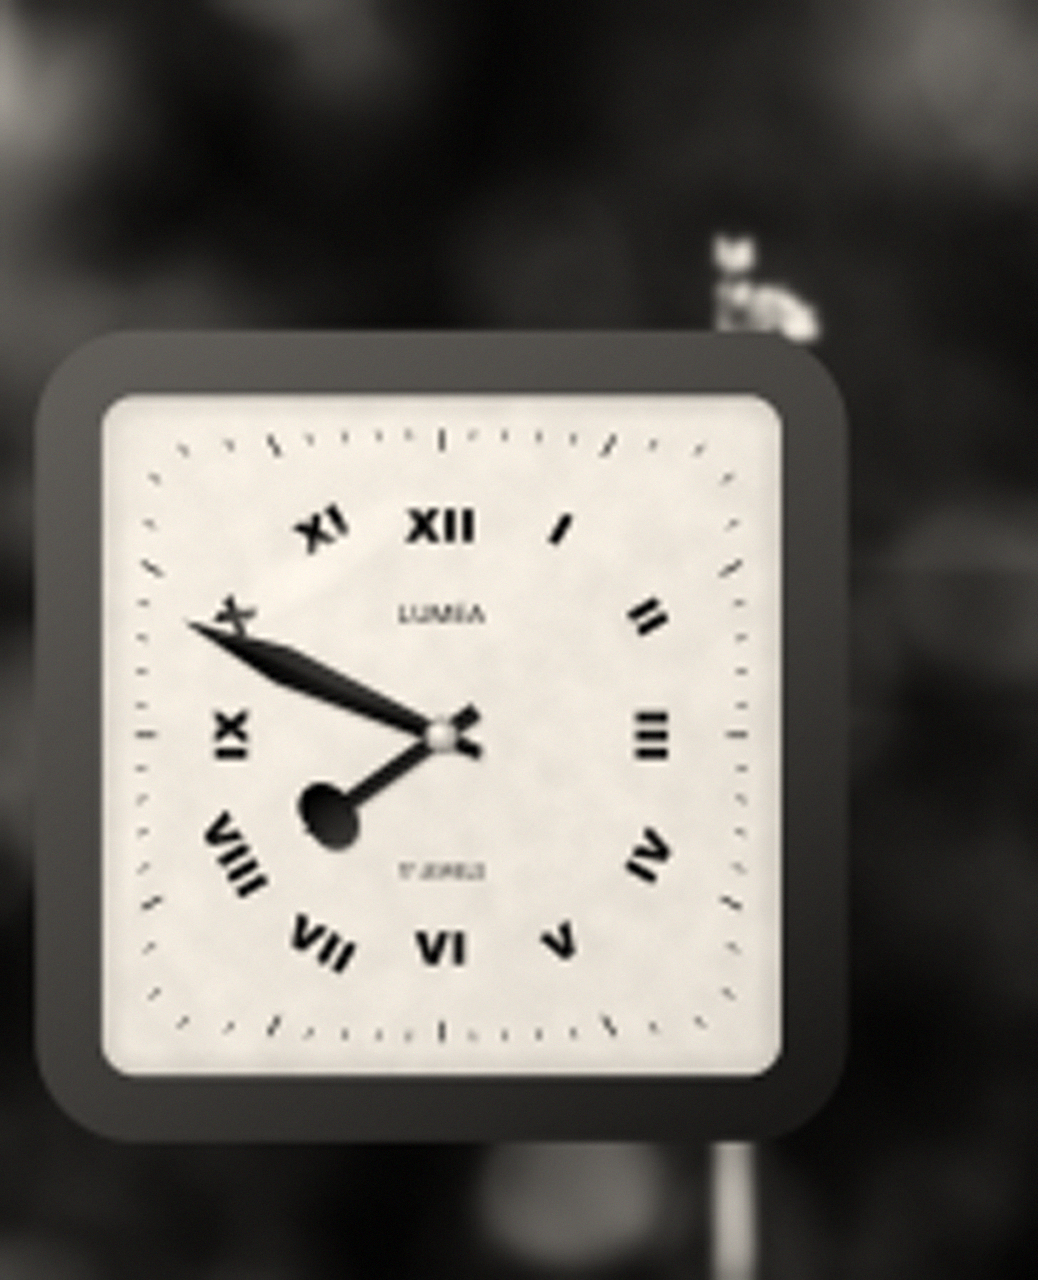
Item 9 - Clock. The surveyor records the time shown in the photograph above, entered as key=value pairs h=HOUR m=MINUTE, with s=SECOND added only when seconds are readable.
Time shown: h=7 m=49
